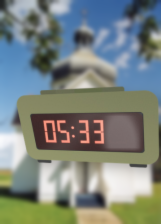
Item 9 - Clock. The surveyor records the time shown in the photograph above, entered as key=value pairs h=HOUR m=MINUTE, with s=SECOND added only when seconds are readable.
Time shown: h=5 m=33
